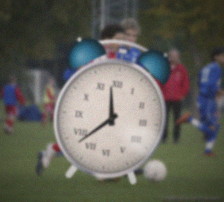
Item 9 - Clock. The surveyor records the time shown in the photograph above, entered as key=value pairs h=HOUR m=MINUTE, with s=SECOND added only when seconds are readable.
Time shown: h=11 m=38
